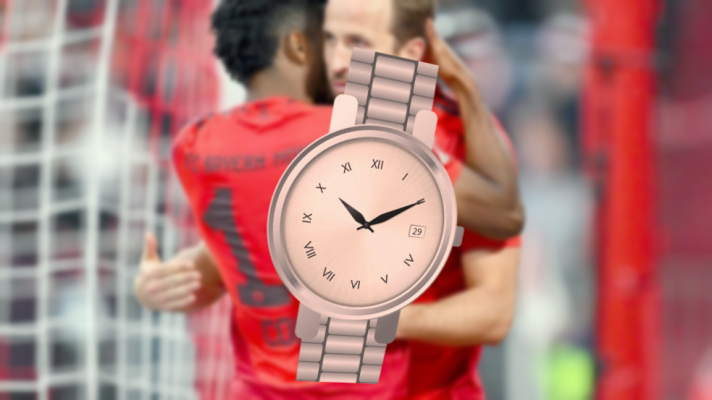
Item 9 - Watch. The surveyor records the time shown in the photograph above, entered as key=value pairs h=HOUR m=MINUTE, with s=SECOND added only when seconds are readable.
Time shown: h=10 m=10
